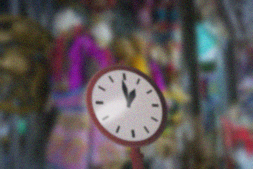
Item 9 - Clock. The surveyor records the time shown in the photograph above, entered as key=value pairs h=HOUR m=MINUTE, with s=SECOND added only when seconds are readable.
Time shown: h=12 m=59
